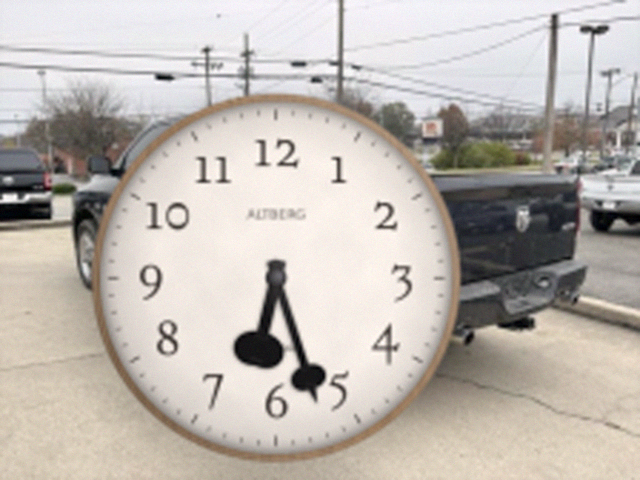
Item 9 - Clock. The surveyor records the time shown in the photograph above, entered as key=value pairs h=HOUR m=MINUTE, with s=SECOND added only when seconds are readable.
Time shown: h=6 m=27
